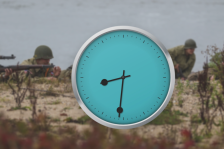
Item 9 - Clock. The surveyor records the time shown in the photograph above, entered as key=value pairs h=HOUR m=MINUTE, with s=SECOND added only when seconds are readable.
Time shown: h=8 m=31
